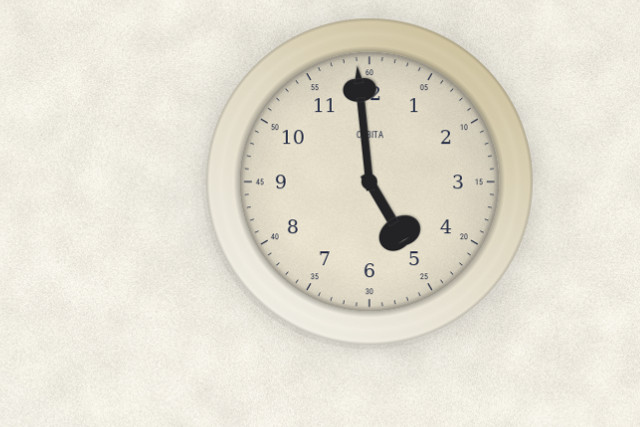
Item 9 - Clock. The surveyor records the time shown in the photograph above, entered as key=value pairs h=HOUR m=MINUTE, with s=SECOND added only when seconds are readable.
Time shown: h=4 m=59
